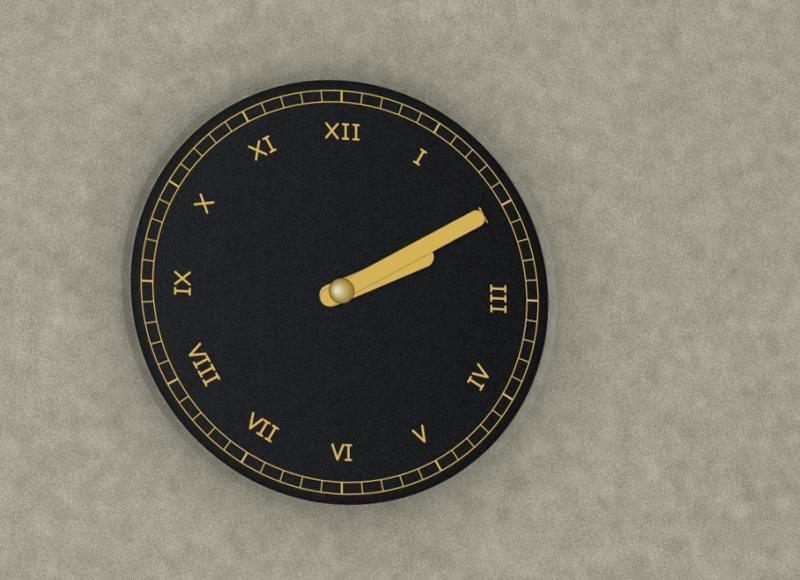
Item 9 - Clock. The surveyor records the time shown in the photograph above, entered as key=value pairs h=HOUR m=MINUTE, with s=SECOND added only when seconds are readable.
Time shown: h=2 m=10
